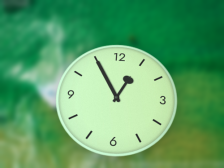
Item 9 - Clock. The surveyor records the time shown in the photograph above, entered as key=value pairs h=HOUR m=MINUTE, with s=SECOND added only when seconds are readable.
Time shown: h=12 m=55
